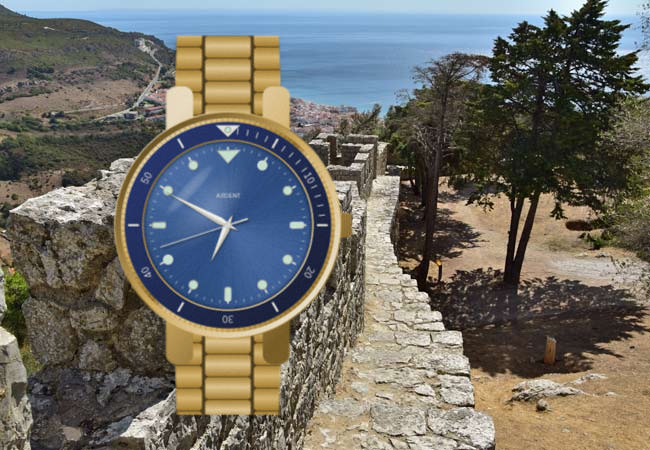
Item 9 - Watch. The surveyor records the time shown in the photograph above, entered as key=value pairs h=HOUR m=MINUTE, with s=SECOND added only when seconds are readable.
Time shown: h=6 m=49 s=42
